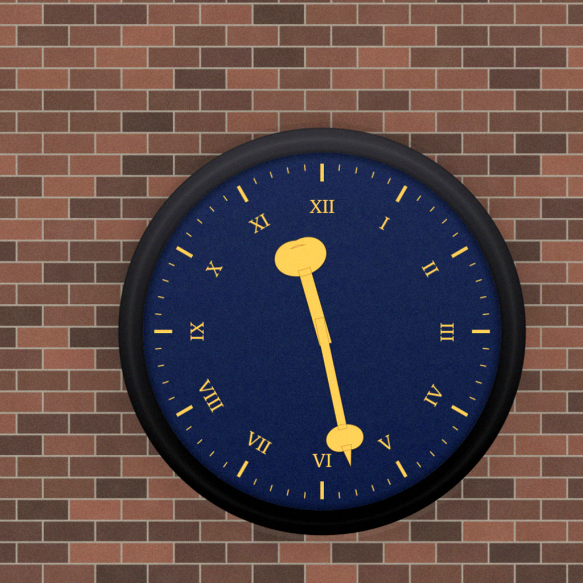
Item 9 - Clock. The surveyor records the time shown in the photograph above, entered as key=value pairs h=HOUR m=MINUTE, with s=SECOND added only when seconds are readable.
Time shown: h=11 m=28
